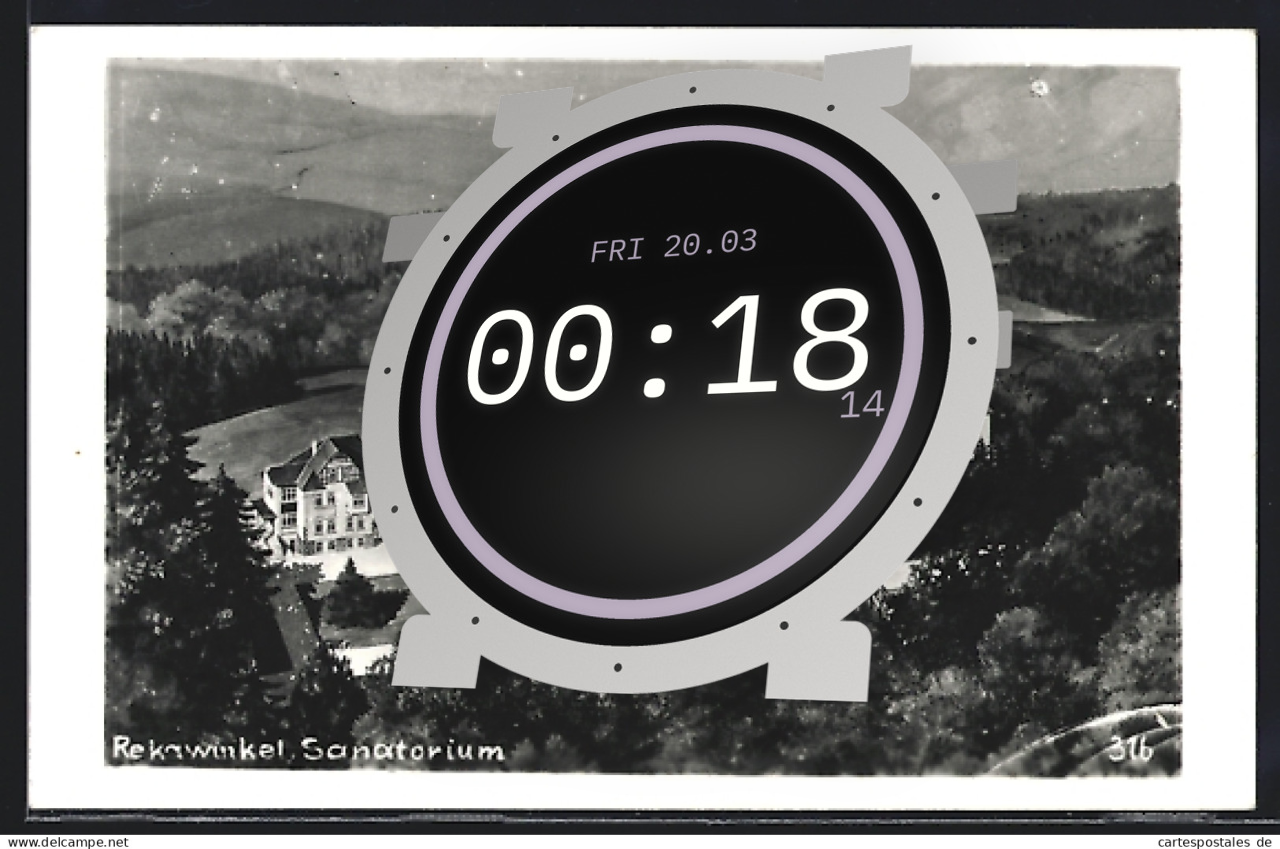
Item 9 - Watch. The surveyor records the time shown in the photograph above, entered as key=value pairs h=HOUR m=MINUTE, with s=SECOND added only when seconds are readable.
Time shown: h=0 m=18 s=14
